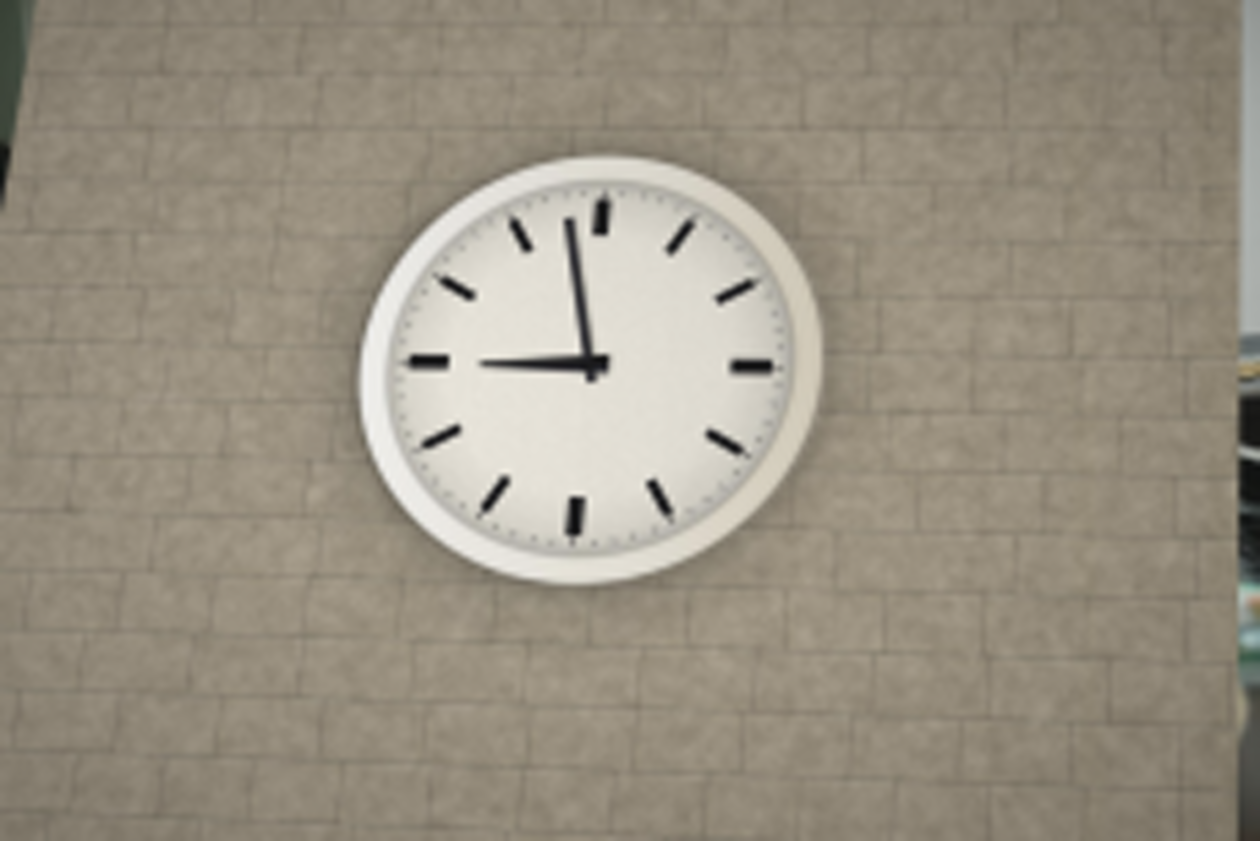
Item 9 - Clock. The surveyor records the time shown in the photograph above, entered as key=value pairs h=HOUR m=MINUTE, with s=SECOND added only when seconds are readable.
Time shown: h=8 m=58
